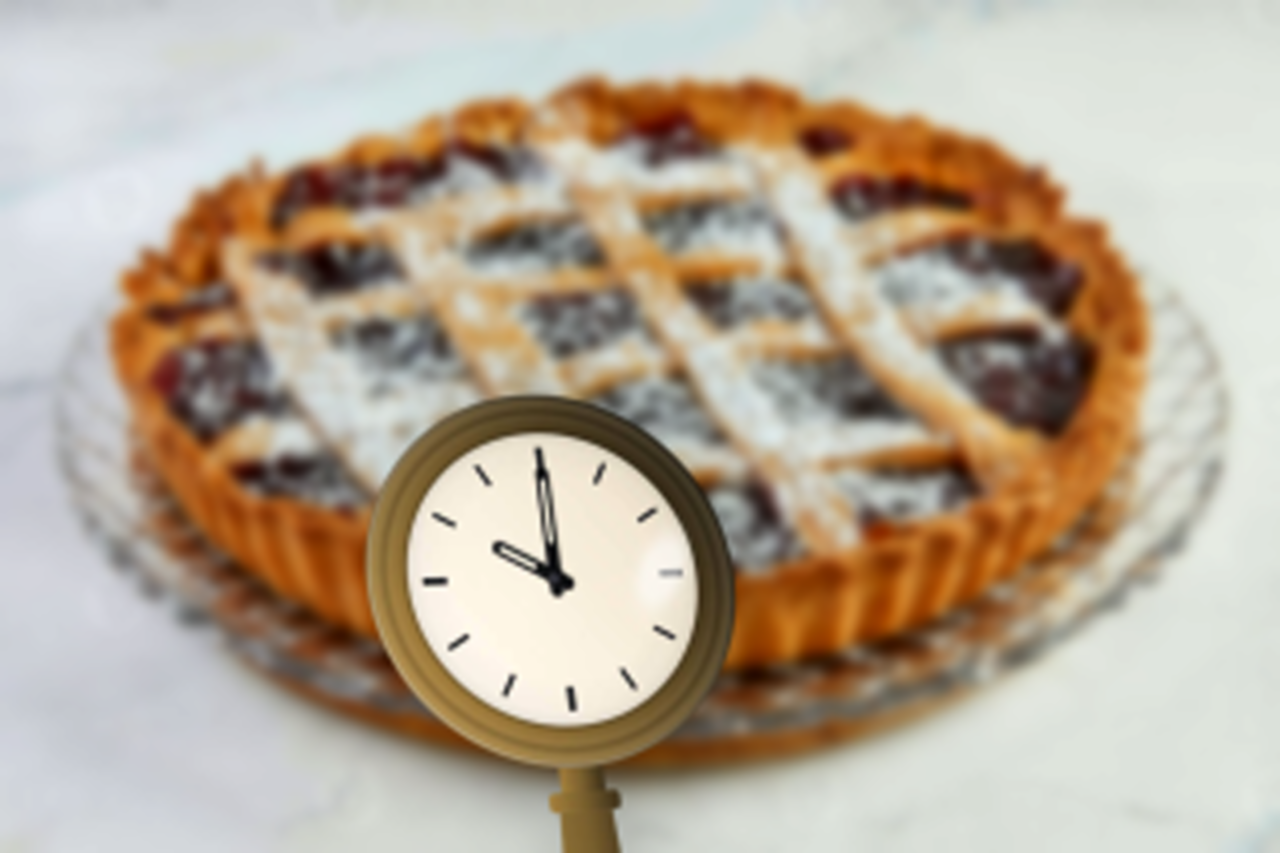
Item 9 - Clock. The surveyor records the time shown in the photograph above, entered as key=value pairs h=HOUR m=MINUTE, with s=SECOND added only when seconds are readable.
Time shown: h=10 m=0
